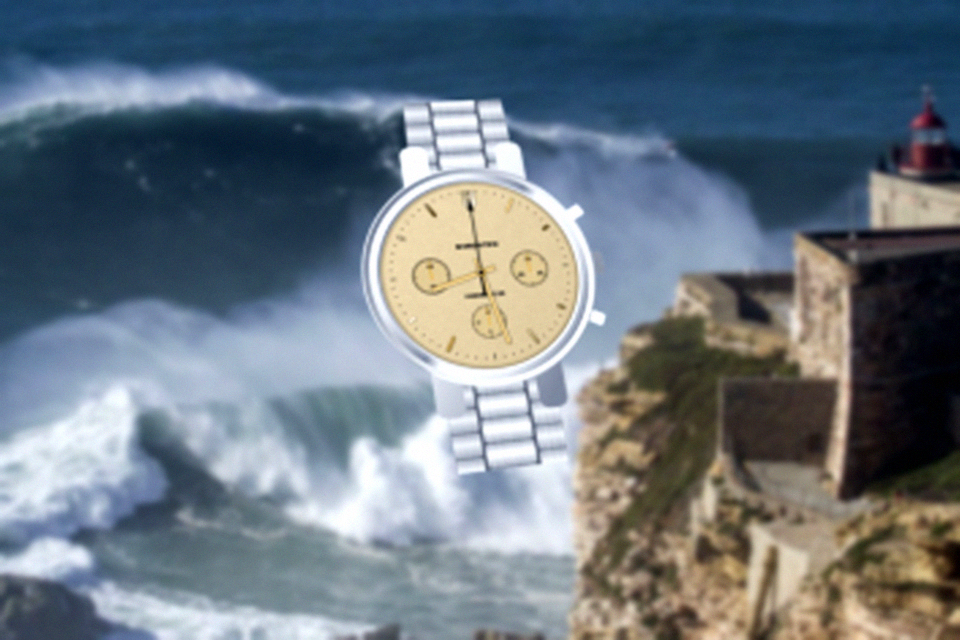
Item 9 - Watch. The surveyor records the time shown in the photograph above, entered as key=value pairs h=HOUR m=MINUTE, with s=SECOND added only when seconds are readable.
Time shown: h=8 m=28
